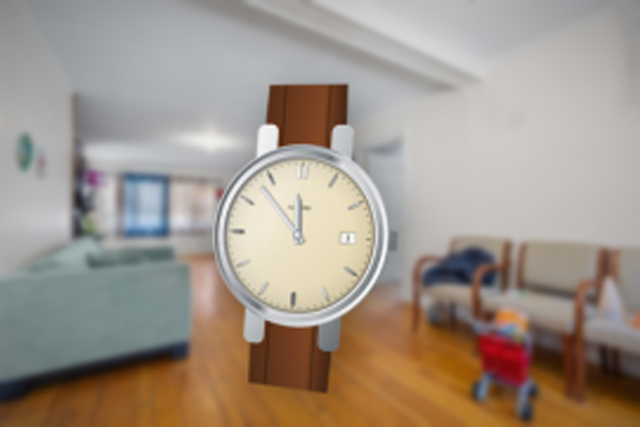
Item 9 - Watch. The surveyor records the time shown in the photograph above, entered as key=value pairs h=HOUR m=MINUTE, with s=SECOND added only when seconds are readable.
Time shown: h=11 m=53
